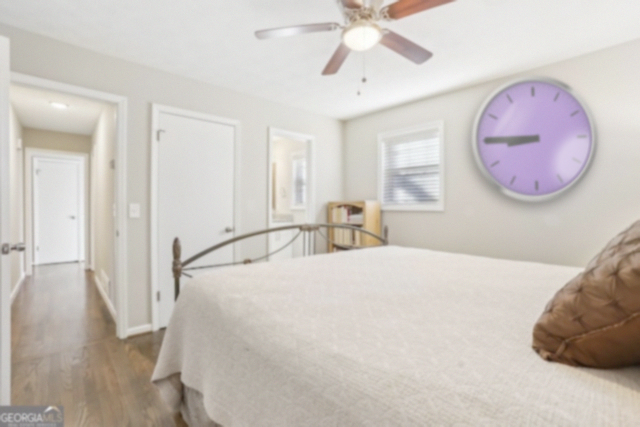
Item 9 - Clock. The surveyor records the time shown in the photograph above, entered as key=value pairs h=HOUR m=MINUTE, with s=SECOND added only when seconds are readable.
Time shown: h=8 m=45
